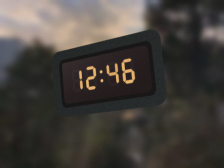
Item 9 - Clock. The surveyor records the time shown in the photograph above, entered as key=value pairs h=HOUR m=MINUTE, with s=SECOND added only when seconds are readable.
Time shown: h=12 m=46
